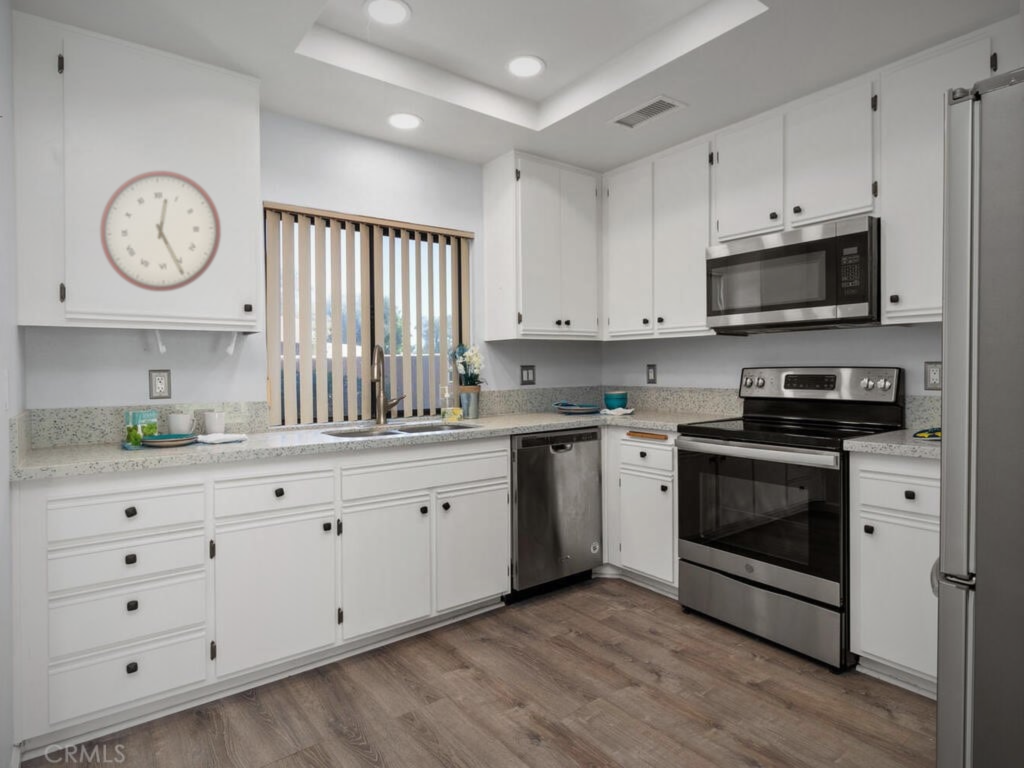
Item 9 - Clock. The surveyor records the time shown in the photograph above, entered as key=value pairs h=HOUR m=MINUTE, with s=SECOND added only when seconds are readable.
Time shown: h=12 m=26
